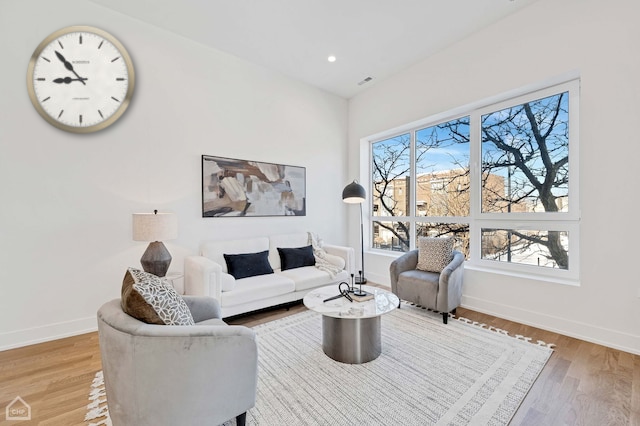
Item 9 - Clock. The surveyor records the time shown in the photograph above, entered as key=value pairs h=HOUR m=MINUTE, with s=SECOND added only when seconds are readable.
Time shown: h=8 m=53
